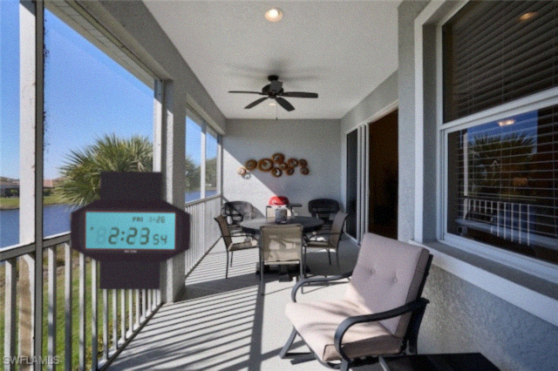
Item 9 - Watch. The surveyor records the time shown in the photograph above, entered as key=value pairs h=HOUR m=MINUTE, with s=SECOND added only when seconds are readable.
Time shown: h=2 m=23 s=54
